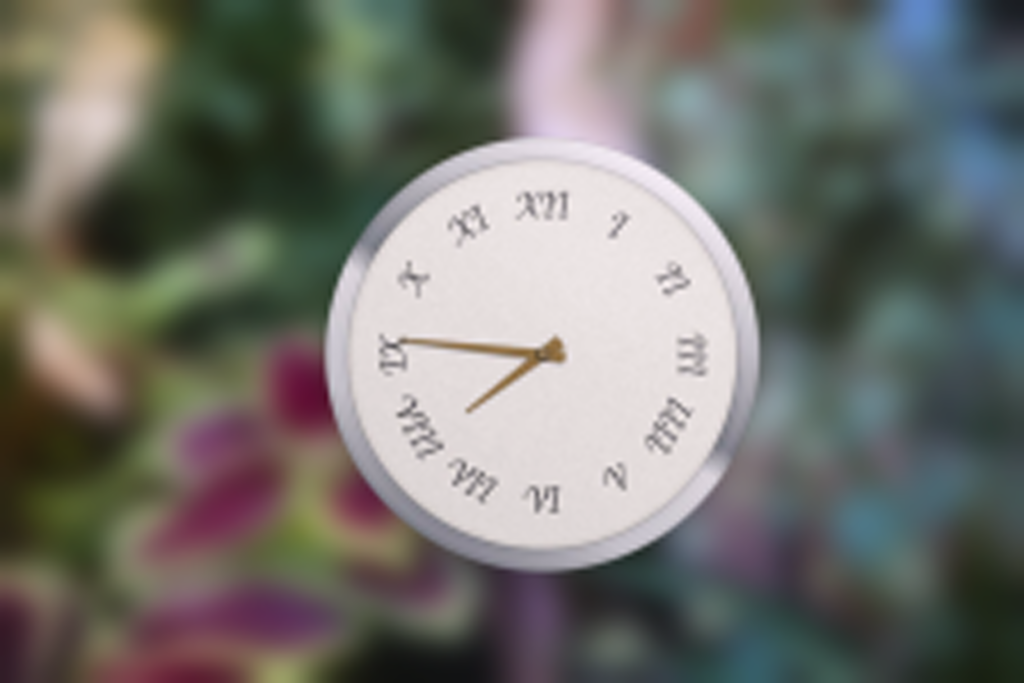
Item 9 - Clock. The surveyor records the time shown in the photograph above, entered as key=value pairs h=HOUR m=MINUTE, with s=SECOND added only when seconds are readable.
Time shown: h=7 m=46
